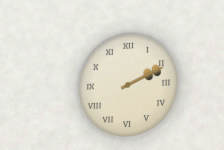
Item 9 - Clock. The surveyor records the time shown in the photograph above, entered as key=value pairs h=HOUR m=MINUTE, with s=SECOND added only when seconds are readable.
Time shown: h=2 m=11
